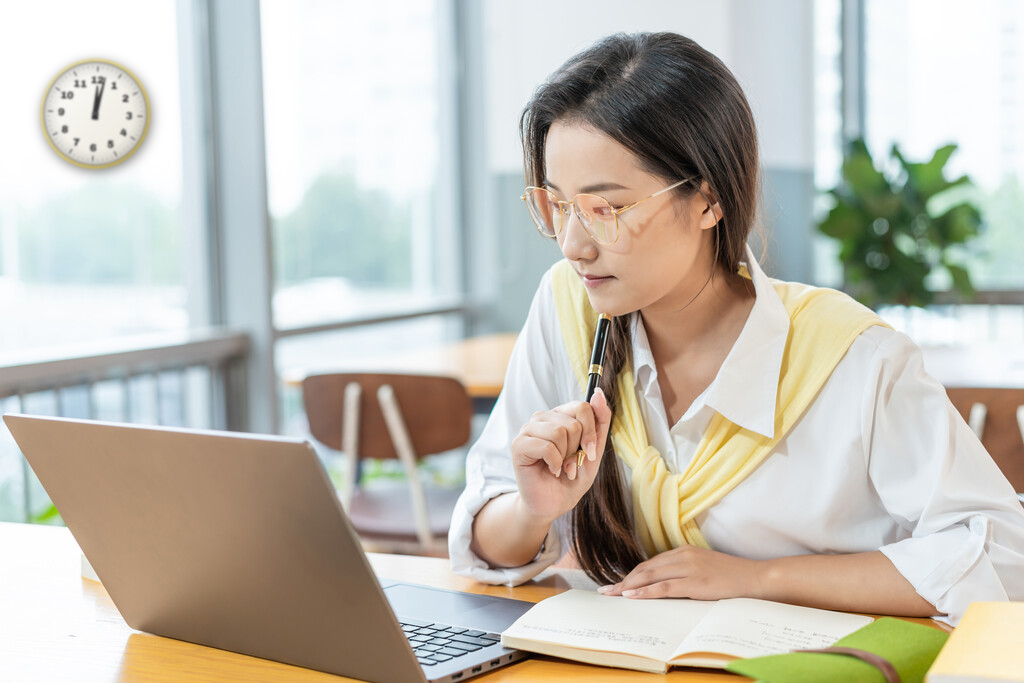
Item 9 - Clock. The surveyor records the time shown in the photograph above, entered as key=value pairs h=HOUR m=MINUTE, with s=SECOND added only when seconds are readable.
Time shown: h=12 m=2
